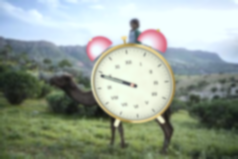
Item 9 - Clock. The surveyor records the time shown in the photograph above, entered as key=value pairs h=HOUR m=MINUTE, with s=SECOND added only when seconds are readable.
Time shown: h=9 m=49
